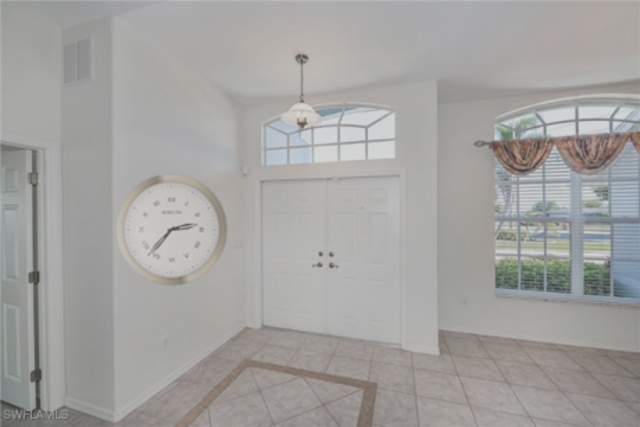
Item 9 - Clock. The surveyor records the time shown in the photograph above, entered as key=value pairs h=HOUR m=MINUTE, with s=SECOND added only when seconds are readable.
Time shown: h=2 m=37
